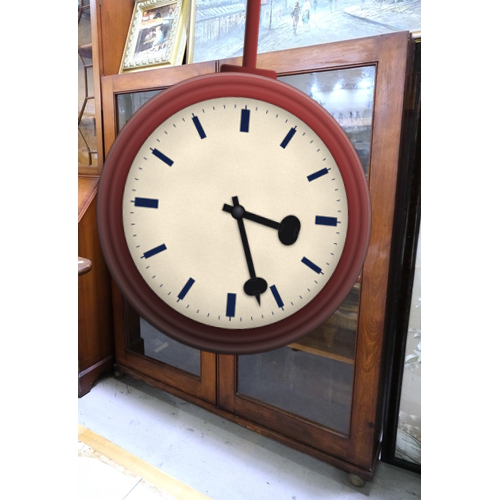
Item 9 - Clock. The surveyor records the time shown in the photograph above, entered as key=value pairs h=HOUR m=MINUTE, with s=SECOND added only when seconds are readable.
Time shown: h=3 m=27
